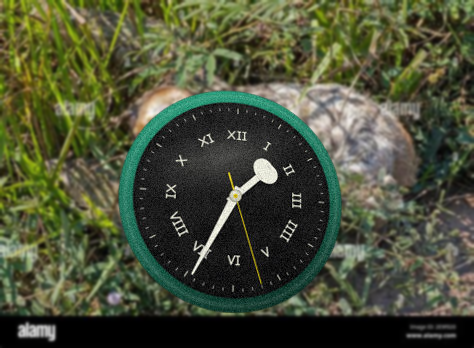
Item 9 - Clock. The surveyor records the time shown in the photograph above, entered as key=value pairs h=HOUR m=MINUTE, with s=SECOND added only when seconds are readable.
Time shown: h=1 m=34 s=27
